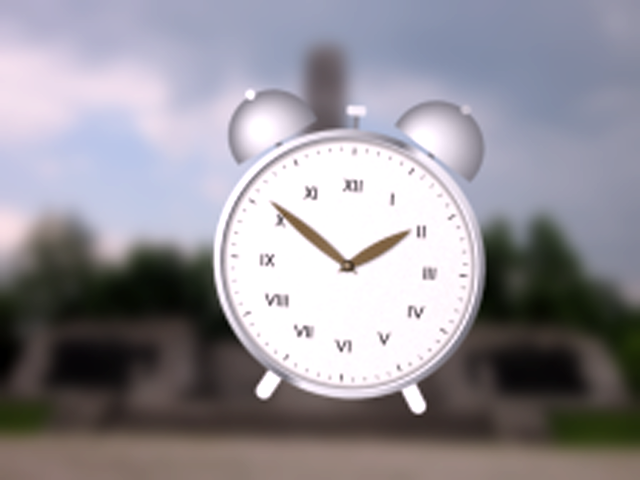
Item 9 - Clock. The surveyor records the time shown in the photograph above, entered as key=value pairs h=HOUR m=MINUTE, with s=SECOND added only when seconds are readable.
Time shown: h=1 m=51
